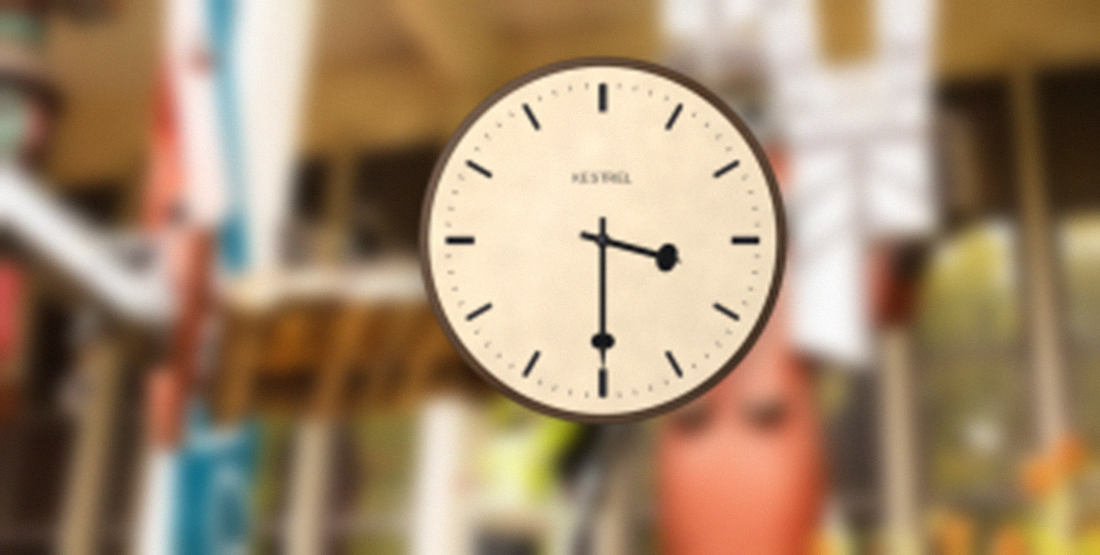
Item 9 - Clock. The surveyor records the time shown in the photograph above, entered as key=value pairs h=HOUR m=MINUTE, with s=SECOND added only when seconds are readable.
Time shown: h=3 m=30
